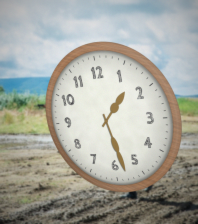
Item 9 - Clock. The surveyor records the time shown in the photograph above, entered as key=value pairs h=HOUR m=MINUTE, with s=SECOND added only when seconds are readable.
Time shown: h=1 m=28
